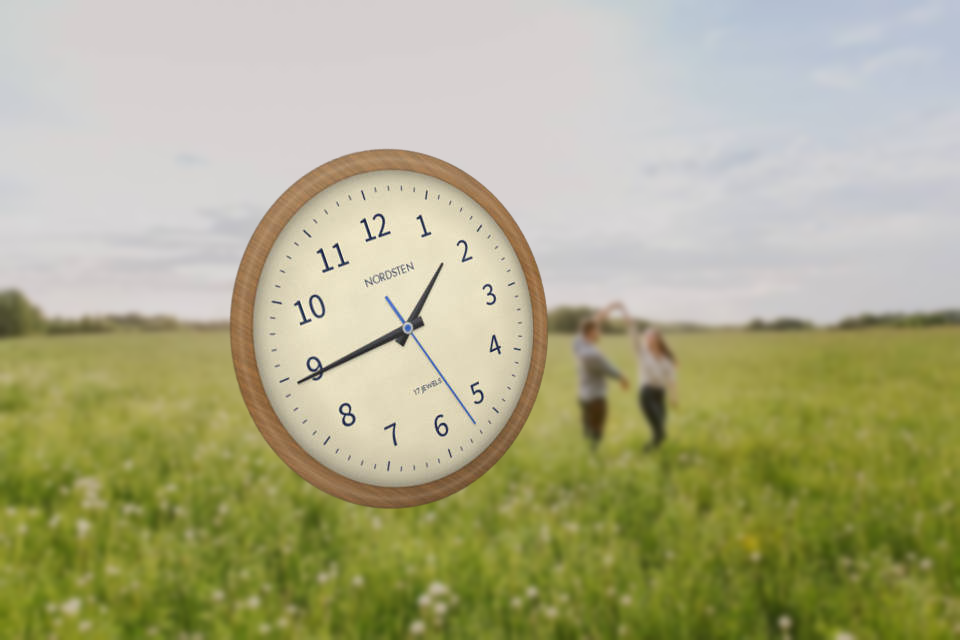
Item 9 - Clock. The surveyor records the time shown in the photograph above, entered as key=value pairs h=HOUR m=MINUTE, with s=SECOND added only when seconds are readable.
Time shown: h=1 m=44 s=27
